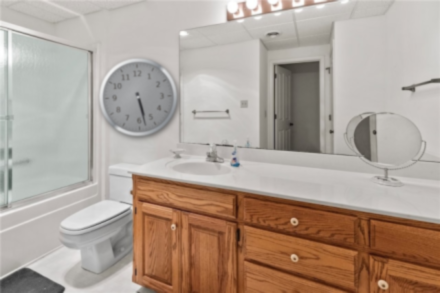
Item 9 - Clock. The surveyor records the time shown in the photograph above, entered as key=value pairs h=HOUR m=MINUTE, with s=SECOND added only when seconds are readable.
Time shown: h=5 m=28
